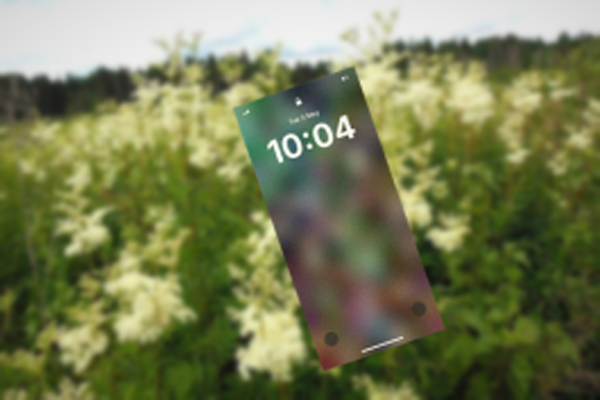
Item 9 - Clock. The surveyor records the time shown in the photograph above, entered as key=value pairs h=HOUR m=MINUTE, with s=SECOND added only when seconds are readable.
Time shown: h=10 m=4
